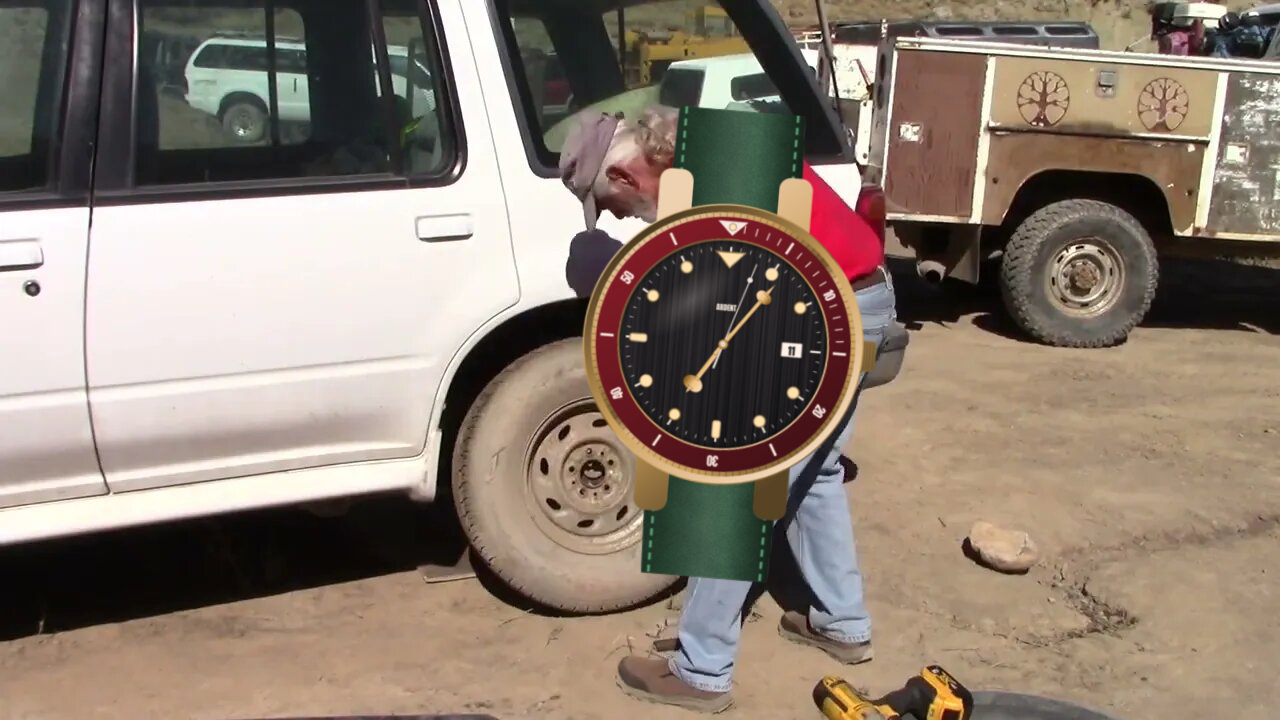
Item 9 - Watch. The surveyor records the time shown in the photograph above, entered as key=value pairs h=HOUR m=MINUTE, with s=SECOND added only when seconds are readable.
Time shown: h=7 m=6 s=3
